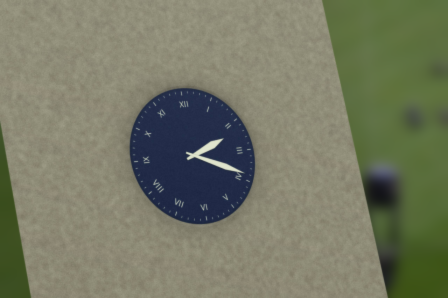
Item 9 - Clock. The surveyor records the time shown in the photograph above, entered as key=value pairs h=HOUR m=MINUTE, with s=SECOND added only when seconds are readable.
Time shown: h=2 m=19
